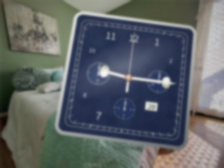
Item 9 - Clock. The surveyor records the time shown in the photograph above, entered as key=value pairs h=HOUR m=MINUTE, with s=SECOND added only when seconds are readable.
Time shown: h=9 m=15
